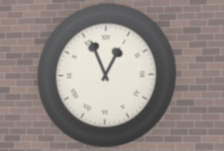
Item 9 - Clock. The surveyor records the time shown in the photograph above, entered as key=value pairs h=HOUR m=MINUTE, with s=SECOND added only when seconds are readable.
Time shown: h=12 m=56
